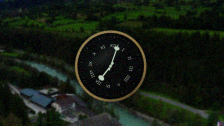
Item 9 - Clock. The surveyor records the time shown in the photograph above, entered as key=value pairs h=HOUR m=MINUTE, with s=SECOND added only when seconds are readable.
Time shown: h=7 m=2
